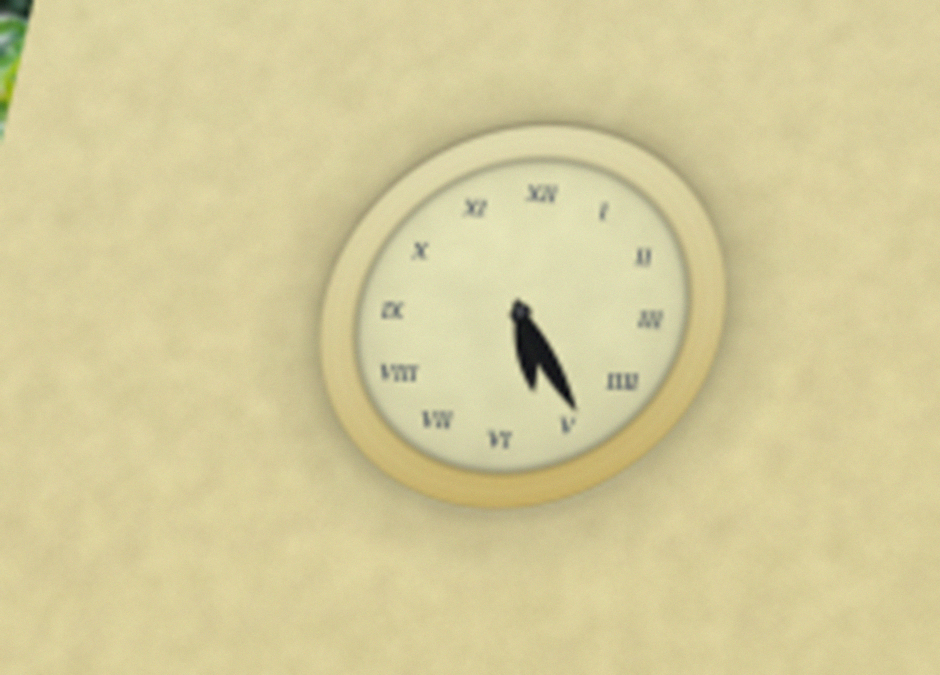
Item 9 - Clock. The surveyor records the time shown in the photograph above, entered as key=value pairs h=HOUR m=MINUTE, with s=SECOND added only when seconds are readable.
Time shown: h=5 m=24
